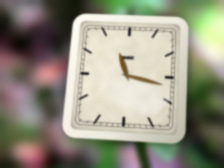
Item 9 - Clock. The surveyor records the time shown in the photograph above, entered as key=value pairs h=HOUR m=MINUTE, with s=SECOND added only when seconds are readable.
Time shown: h=11 m=17
